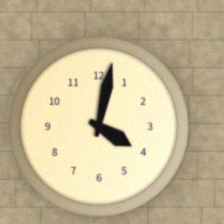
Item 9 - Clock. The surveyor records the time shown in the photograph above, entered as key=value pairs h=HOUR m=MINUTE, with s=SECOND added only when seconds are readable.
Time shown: h=4 m=2
